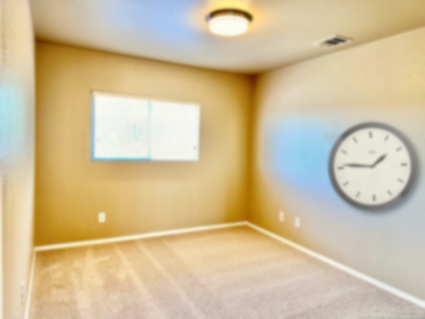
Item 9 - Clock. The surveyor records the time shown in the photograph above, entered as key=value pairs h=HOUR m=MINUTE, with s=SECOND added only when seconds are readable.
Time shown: h=1 m=46
